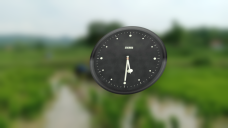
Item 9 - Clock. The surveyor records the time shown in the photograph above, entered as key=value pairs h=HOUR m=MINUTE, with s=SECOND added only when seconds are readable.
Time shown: h=5 m=30
